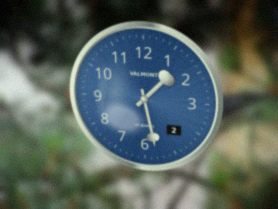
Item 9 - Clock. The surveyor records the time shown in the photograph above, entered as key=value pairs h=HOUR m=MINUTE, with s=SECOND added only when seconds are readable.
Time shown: h=1 m=28
